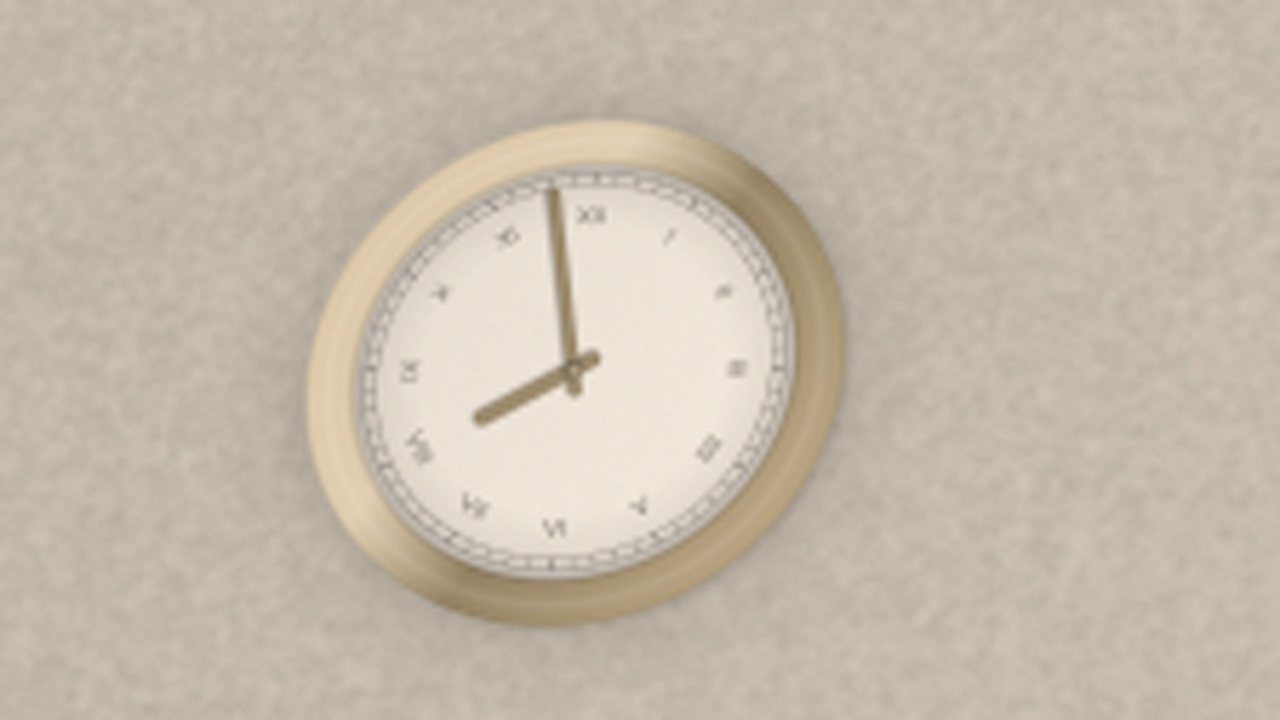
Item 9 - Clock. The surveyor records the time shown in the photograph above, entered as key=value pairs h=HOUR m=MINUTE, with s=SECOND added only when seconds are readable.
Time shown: h=7 m=58
